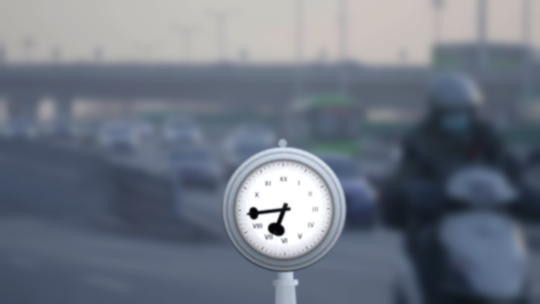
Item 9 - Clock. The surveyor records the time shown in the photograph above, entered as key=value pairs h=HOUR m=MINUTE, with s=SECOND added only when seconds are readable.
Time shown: h=6 m=44
